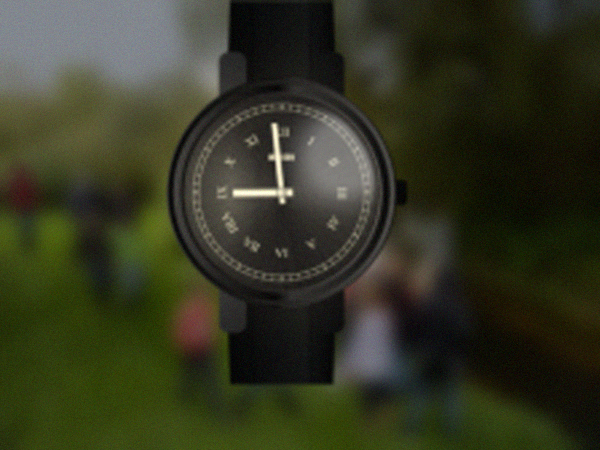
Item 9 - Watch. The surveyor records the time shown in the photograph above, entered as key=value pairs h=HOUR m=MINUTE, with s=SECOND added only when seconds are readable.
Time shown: h=8 m=59
